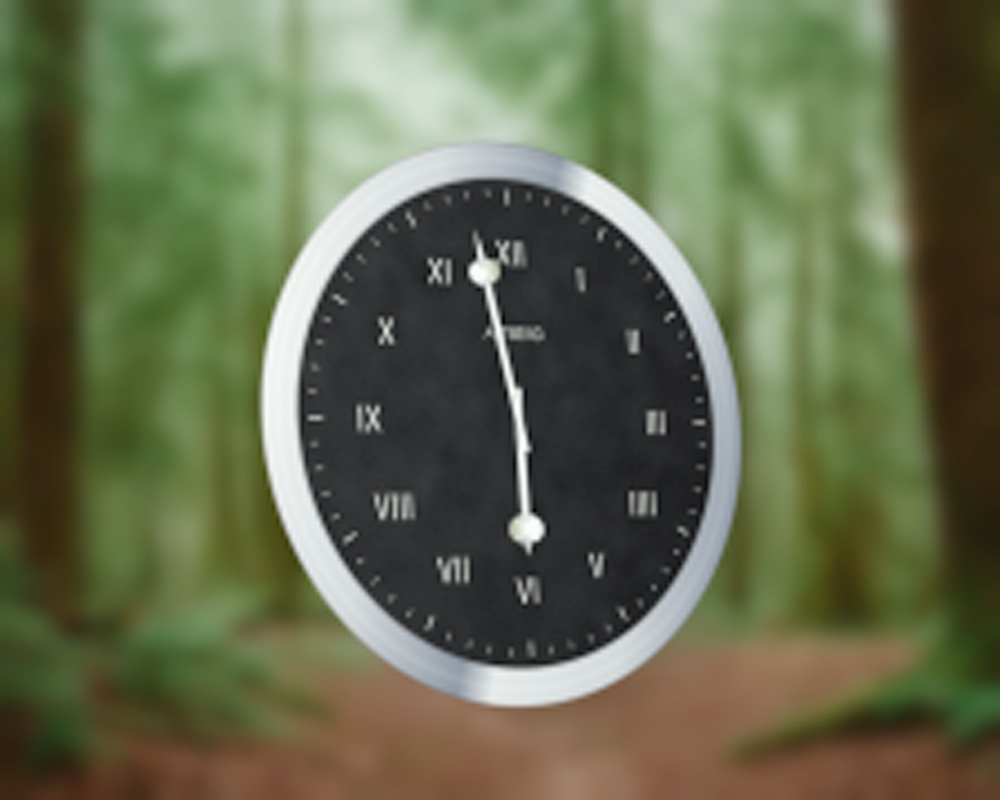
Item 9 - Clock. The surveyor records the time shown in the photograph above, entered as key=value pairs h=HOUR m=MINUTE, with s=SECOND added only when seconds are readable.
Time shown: h=5 m=58
